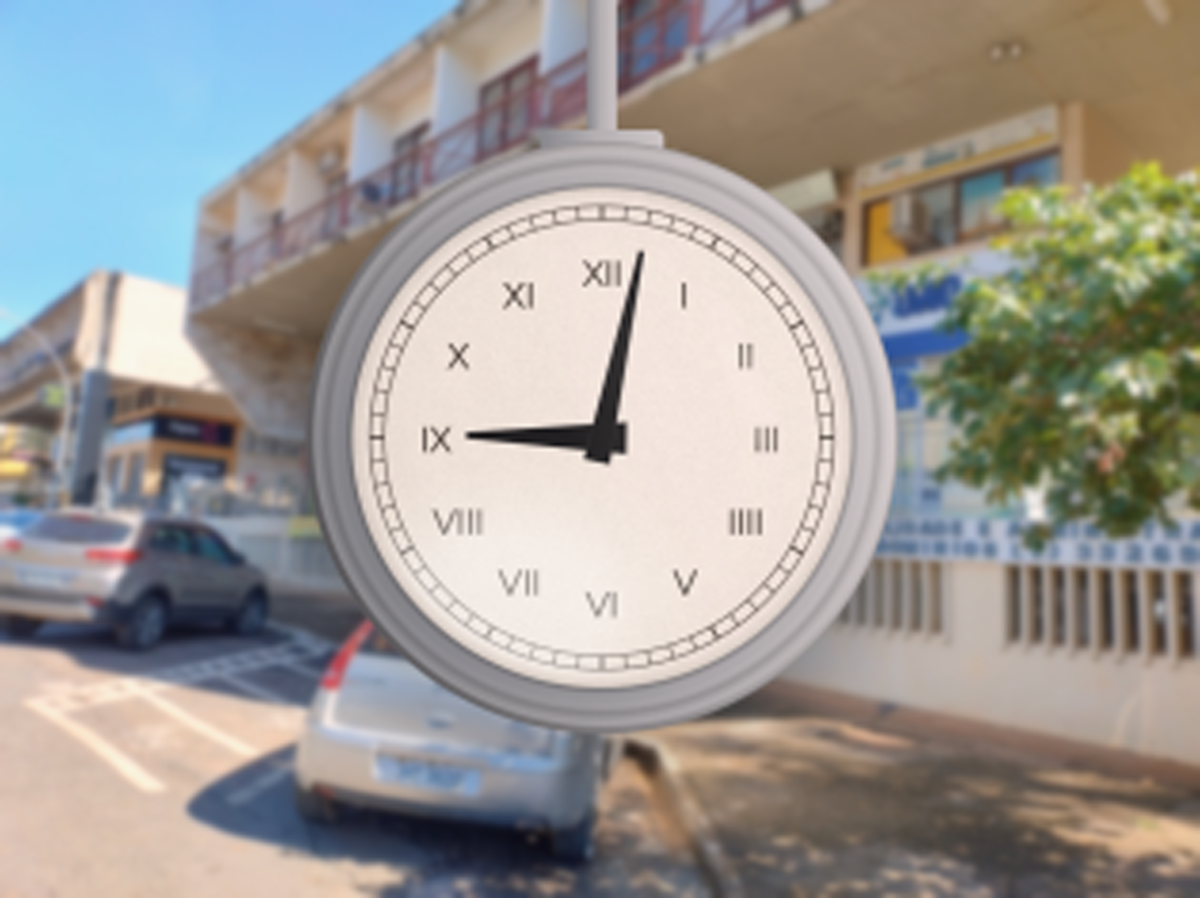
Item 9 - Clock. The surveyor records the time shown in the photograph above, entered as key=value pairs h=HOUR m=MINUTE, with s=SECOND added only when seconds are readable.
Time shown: h=9 m=2
